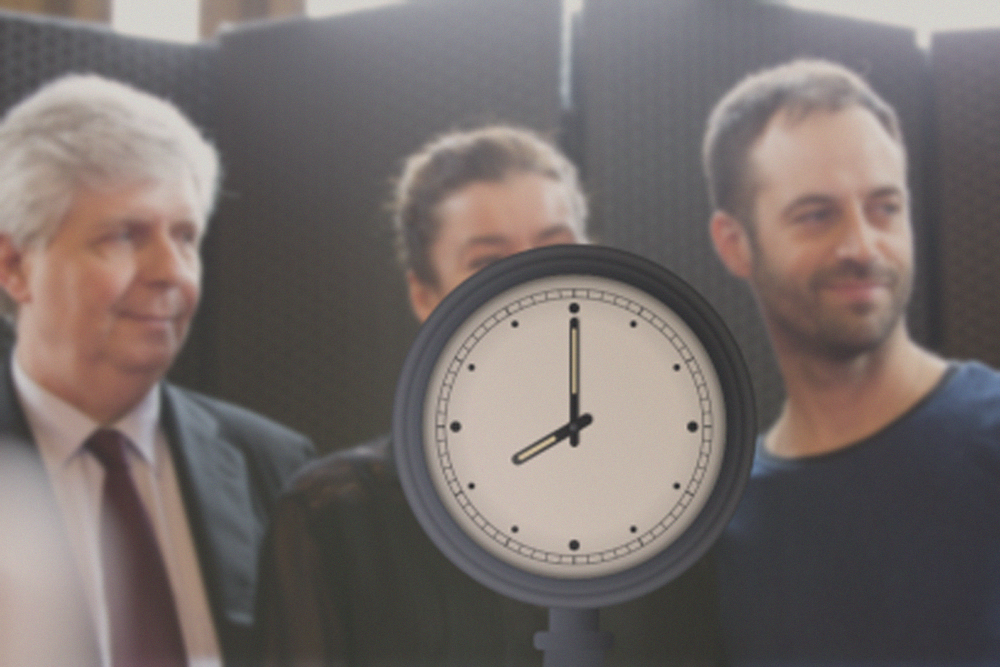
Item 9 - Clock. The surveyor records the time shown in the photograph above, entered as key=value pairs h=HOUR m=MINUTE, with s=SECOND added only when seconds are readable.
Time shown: h=8 m=0
